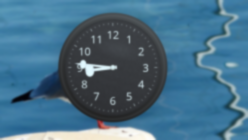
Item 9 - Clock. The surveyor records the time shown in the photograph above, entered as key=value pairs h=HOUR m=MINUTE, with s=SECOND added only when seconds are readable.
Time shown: h=8 m=46
